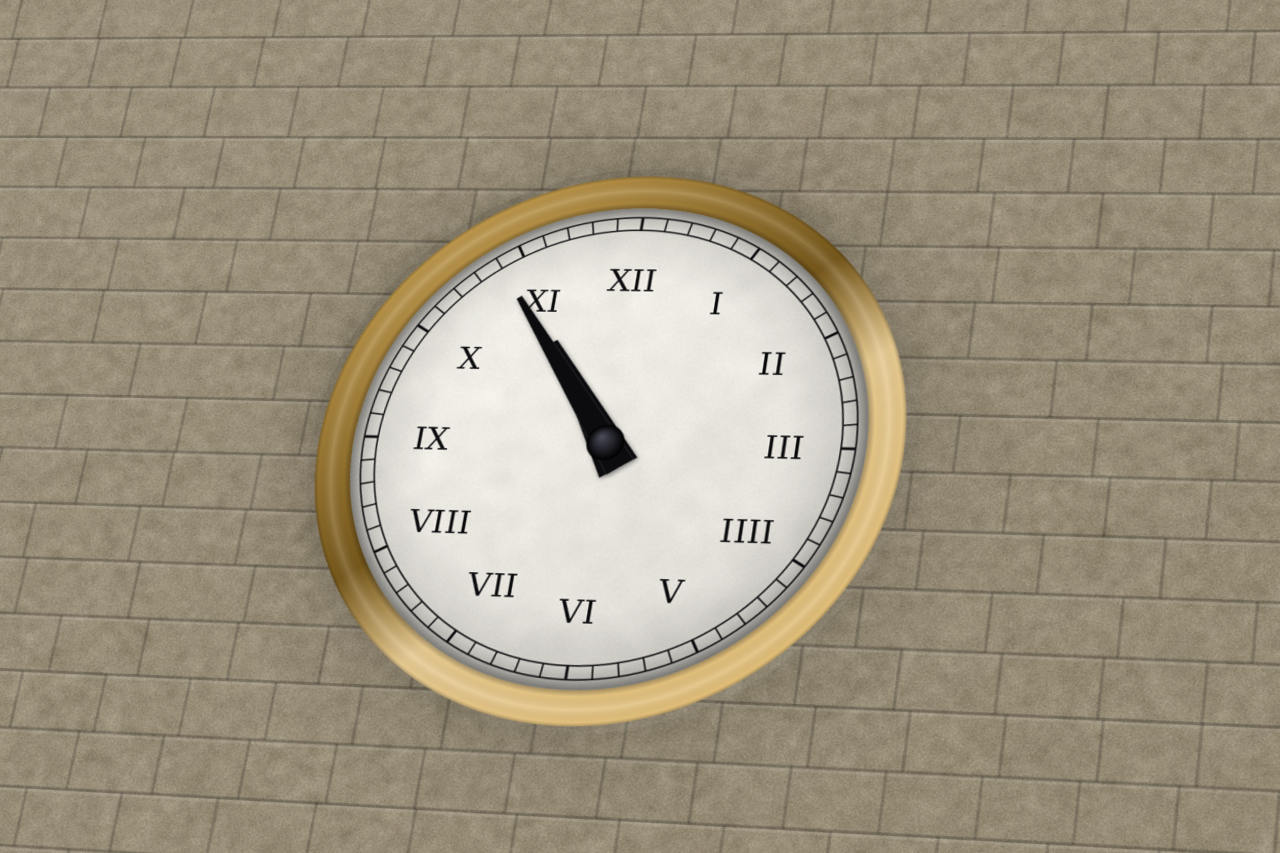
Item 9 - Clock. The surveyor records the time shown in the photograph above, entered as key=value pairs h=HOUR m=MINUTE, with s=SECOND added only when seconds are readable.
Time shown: h=10 m=54
